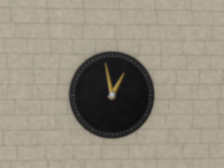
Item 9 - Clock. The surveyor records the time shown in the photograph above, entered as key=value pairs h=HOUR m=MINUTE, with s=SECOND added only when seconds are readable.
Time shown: h=12 m=58
